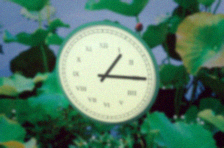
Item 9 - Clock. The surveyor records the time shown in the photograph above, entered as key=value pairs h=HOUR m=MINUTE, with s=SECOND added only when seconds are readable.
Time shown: h=1 m=15
